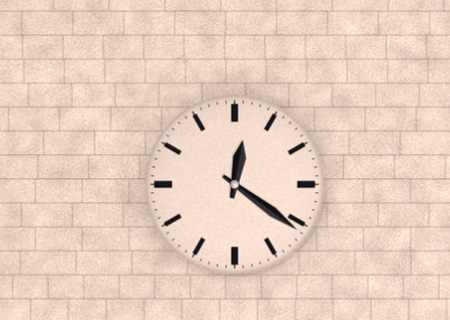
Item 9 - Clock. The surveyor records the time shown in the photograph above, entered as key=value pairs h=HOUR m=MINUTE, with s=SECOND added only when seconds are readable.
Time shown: h=12 m=21
